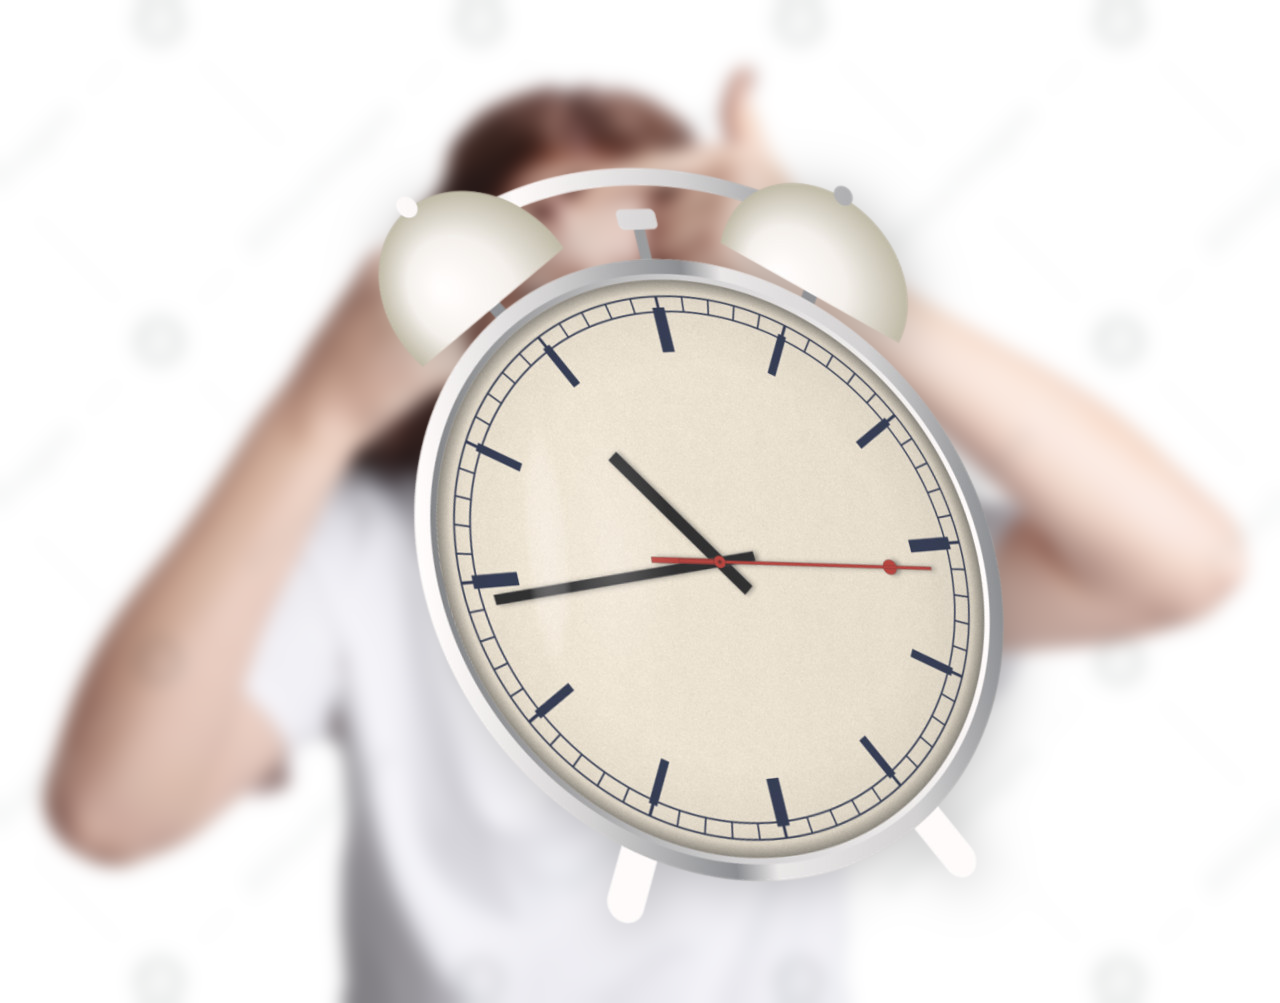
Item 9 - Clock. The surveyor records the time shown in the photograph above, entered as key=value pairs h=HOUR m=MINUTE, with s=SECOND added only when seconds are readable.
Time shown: h=10 m=44 s=16
